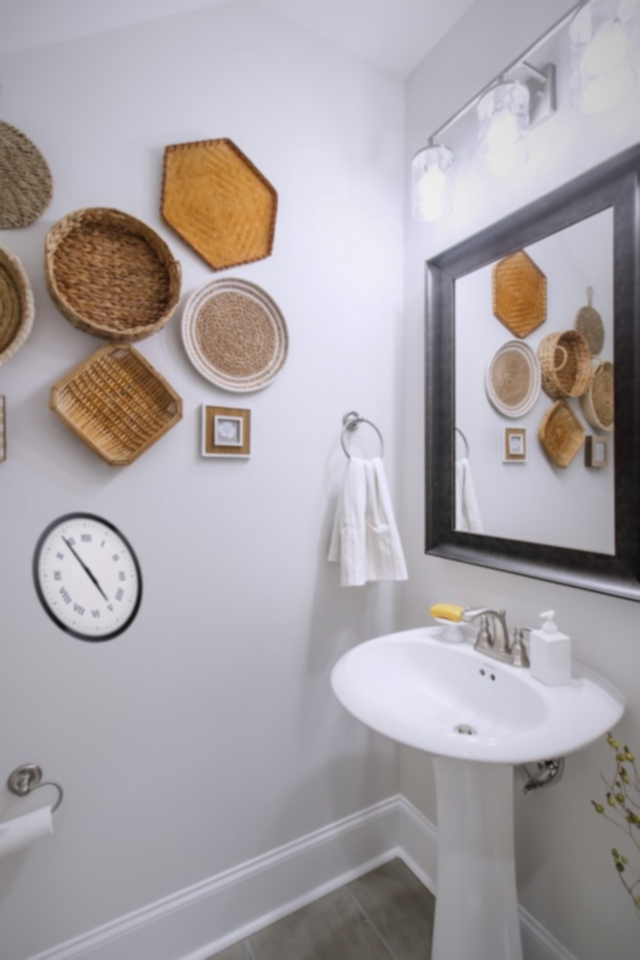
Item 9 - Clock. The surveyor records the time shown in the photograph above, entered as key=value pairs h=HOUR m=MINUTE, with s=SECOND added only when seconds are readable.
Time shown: h=4 m=54
